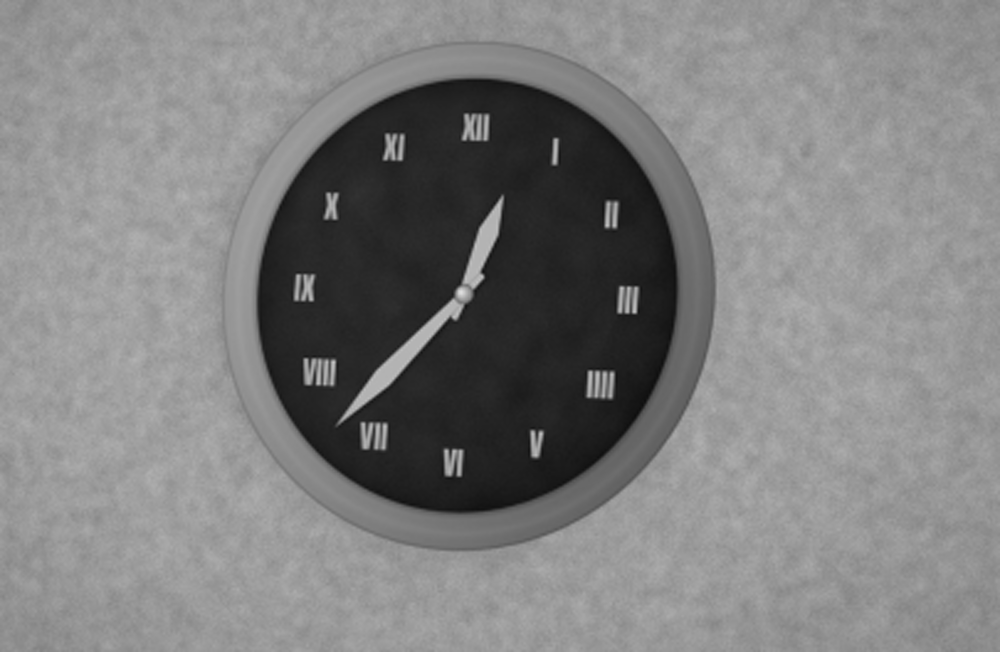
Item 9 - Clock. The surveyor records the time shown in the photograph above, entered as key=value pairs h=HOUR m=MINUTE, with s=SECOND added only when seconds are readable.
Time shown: h=12 m=37
